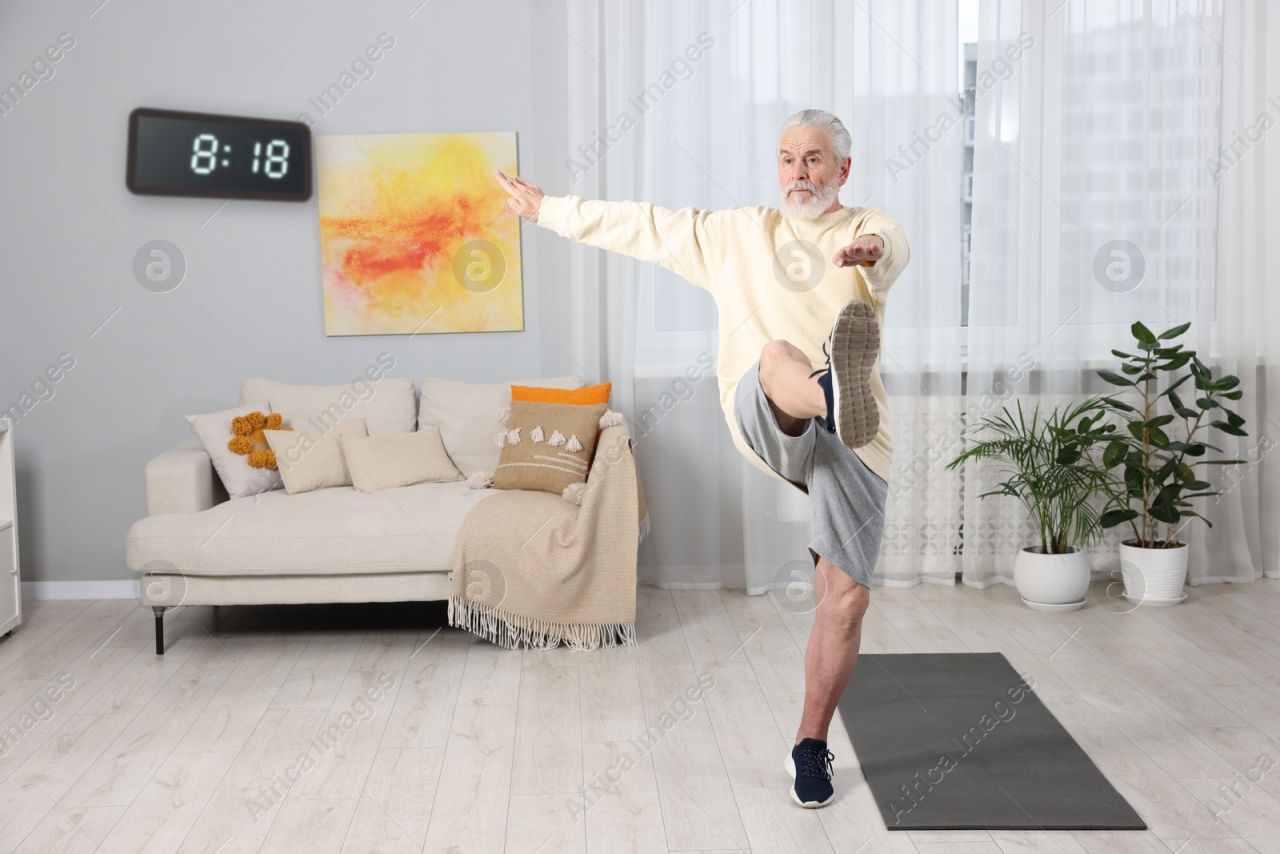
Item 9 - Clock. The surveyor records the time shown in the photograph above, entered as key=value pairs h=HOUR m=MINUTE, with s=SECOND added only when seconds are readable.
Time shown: h=8 m=18
